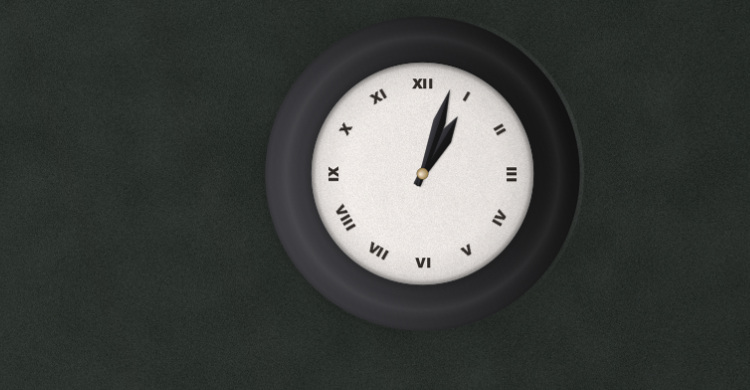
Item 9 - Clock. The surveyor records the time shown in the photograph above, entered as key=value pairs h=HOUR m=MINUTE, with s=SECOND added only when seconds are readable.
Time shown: h=1 m=3
